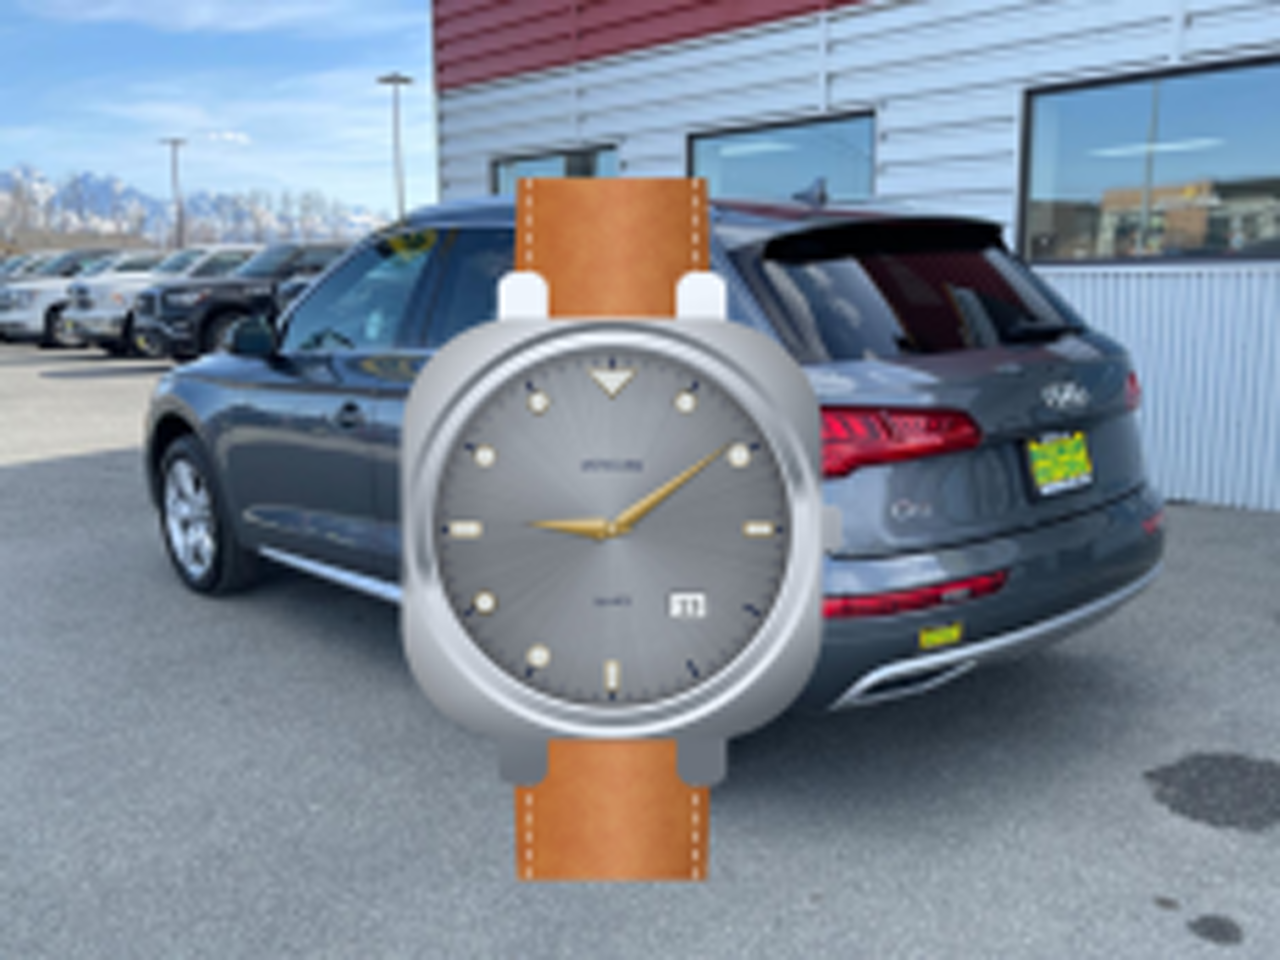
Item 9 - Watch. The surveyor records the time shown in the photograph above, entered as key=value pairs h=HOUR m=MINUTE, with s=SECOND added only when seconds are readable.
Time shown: h=9 m=9
